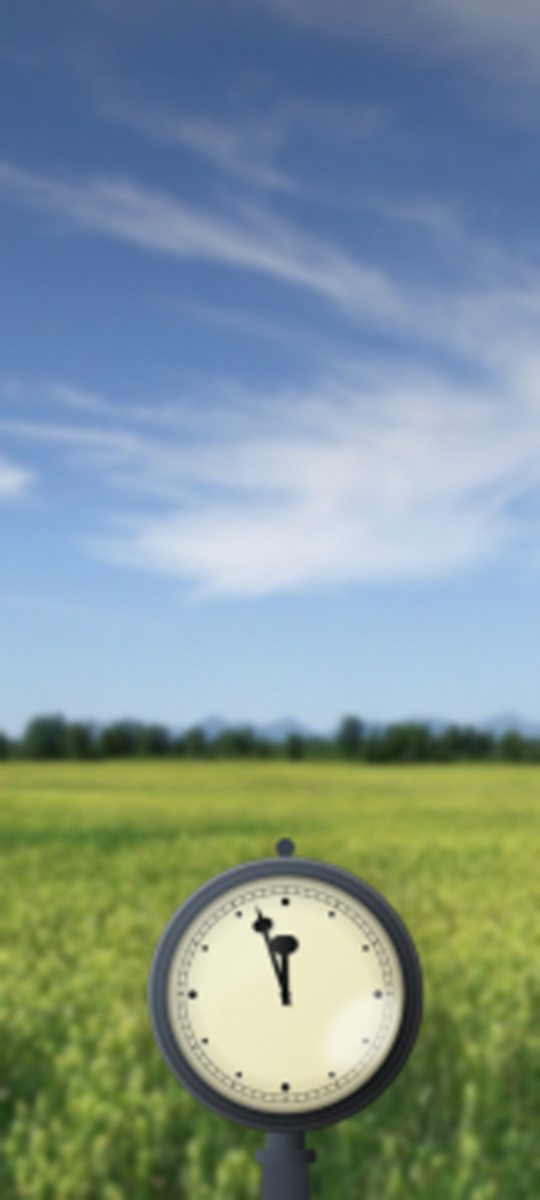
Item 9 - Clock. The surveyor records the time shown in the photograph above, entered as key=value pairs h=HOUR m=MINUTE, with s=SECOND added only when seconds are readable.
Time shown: h=11 m=57
